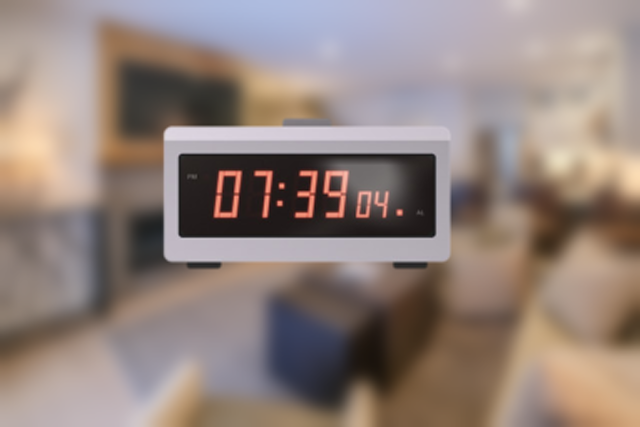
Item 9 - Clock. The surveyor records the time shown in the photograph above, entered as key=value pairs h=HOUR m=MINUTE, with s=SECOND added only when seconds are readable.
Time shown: h=7 m=39 s=4
